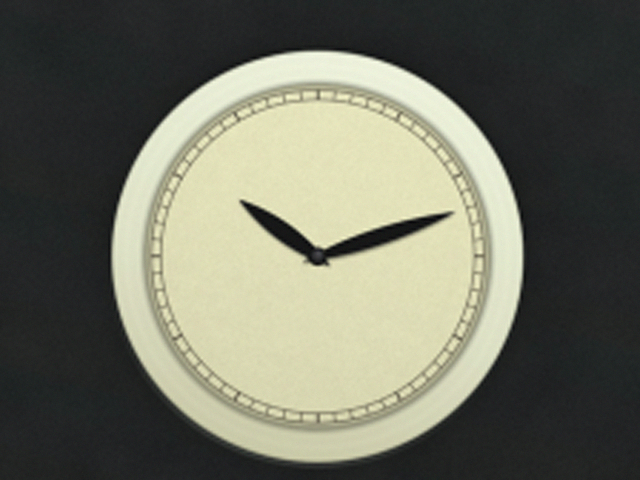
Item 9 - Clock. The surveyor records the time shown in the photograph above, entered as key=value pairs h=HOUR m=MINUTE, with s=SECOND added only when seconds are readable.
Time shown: h=10 m=12
